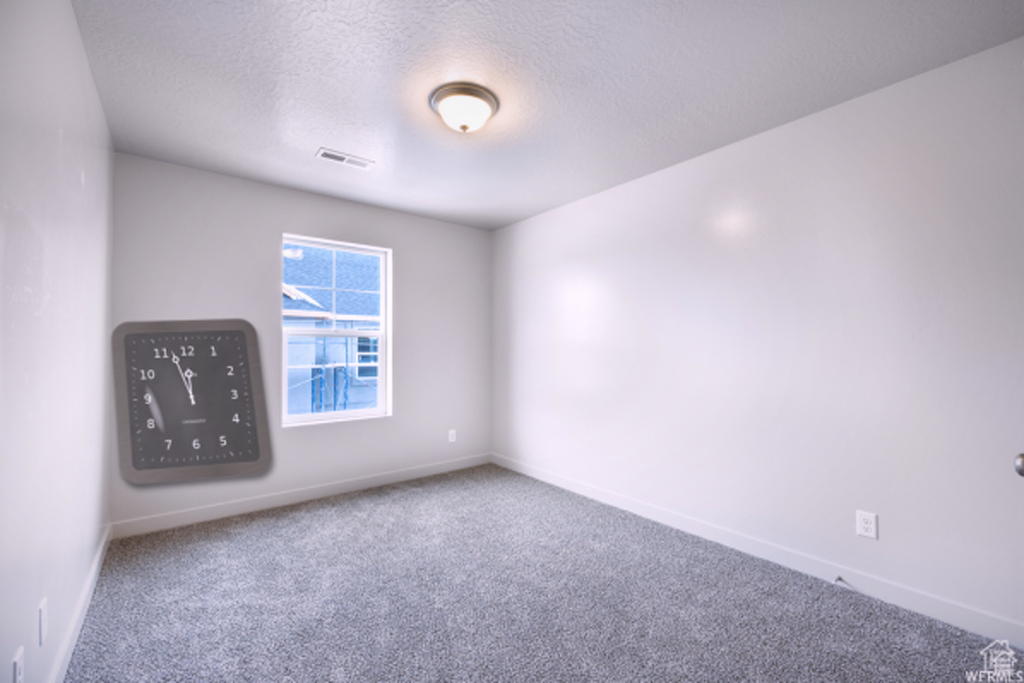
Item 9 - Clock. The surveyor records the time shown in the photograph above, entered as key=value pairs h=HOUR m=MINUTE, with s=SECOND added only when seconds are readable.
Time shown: h=11 m=57
